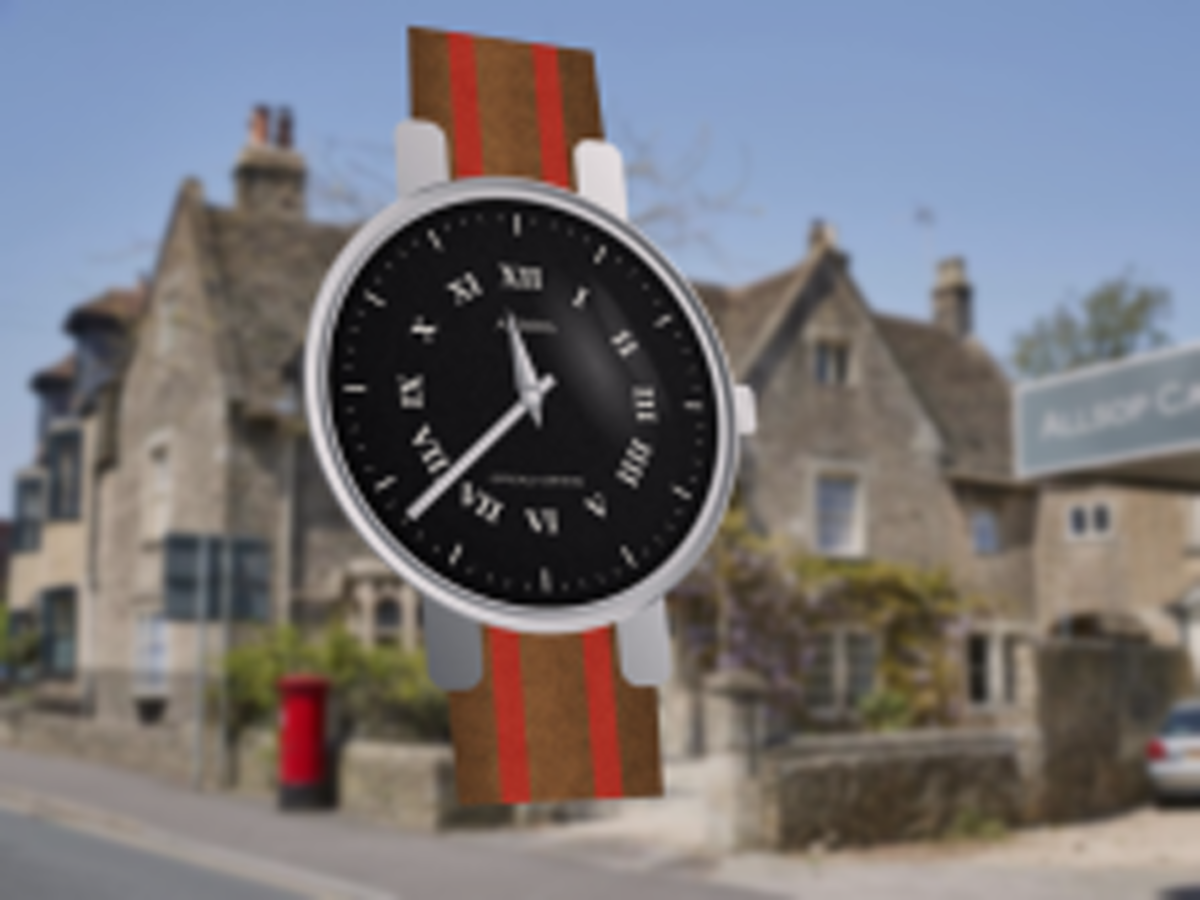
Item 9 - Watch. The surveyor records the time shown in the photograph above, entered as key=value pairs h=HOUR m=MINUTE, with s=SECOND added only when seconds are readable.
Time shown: h=11 m=38
